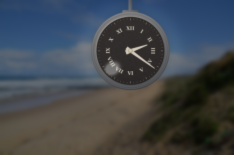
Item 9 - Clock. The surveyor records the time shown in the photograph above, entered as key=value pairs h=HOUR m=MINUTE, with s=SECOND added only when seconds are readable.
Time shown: h=2 m=21
